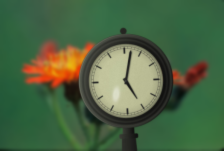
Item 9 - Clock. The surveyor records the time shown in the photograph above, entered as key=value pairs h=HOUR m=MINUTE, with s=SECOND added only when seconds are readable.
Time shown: h=5 m=2
